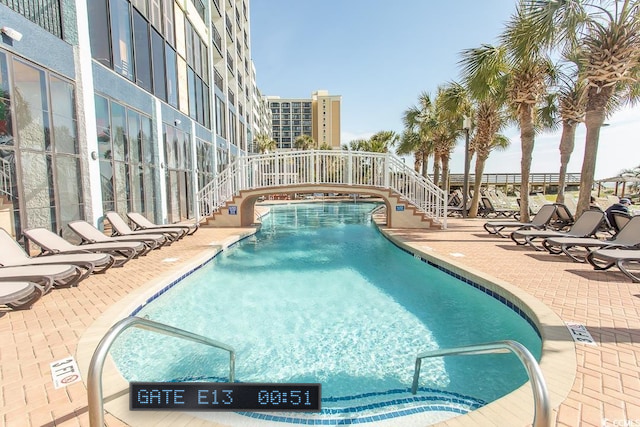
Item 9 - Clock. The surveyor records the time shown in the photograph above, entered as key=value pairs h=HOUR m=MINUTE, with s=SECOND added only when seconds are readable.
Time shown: h=0 m=51
